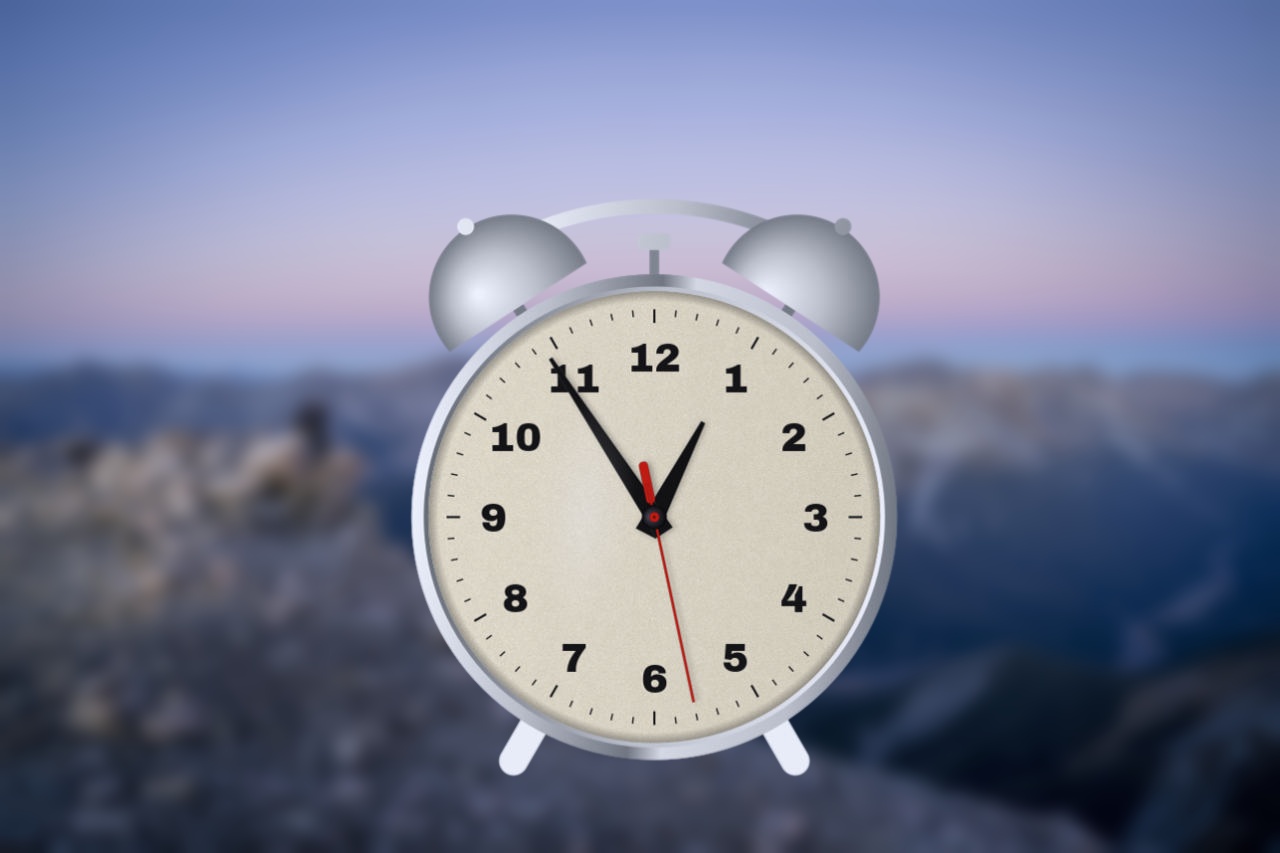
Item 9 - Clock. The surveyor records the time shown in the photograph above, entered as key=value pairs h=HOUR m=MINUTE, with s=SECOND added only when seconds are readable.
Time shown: h=12 m=54 s=28
